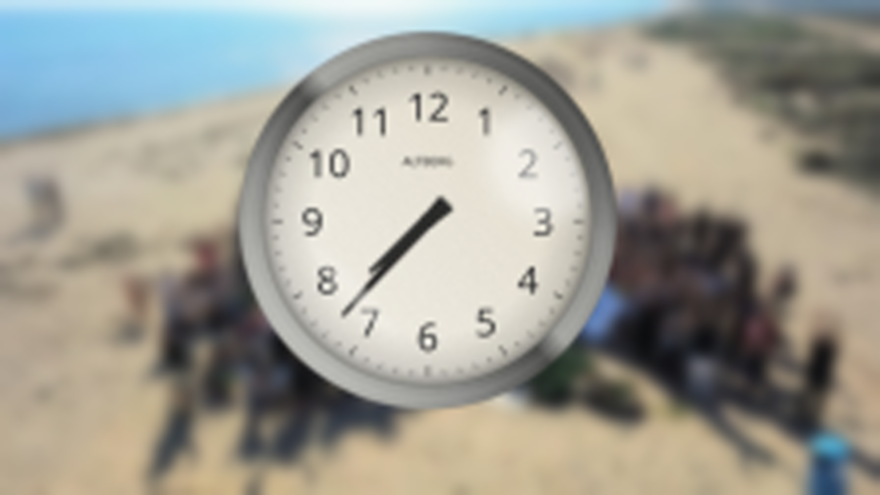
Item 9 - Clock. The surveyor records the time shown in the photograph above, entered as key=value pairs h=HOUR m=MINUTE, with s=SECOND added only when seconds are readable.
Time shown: h=7 m=37
